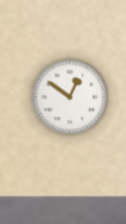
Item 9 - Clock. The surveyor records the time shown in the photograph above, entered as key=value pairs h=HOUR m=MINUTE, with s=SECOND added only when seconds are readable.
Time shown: h=12 m=51
